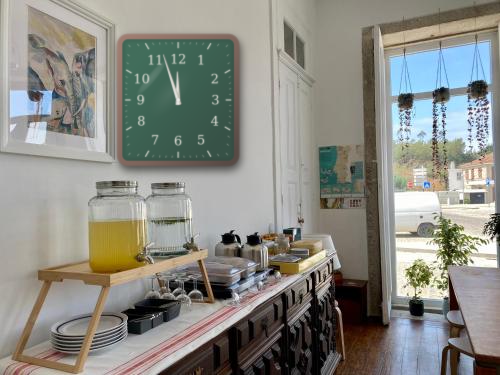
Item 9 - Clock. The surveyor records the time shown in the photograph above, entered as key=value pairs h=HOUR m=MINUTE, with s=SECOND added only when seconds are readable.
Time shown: h=11 m=57
